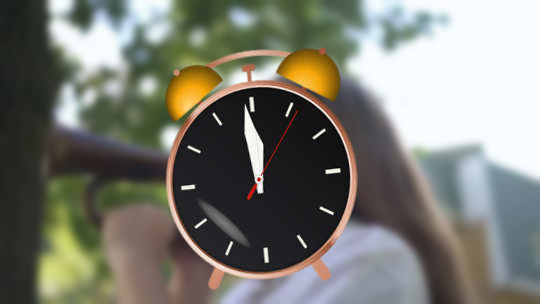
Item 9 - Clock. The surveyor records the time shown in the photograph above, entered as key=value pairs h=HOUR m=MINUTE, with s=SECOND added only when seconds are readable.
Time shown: h=11 m=59 s=6
